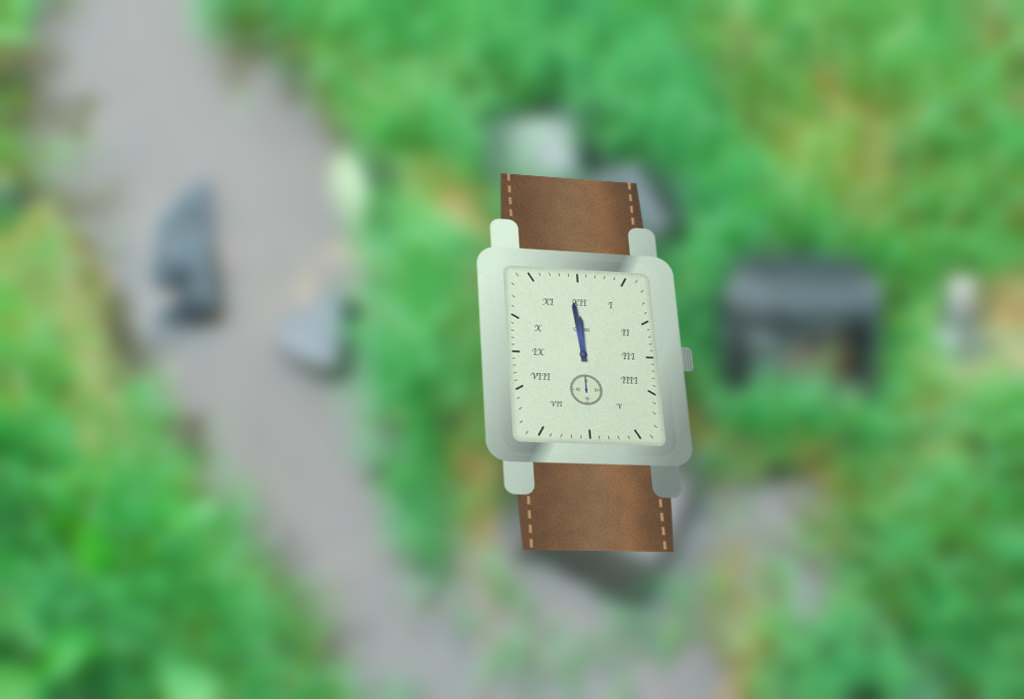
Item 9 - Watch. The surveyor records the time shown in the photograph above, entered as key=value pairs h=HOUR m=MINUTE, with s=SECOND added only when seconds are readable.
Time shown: h=11 m=59
